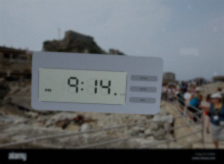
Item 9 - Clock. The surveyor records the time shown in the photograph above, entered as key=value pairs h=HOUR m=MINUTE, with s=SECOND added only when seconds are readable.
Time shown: h=9 m=14
